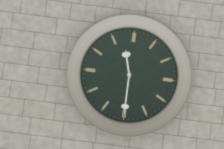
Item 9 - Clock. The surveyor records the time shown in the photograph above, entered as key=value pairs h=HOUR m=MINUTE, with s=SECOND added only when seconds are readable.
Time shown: h=11 m=30
